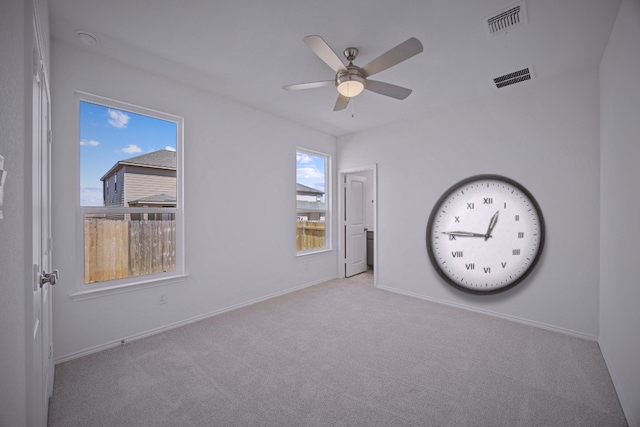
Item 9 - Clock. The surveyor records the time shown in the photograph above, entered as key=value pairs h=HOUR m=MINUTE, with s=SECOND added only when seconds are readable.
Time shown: h=12 m=46
